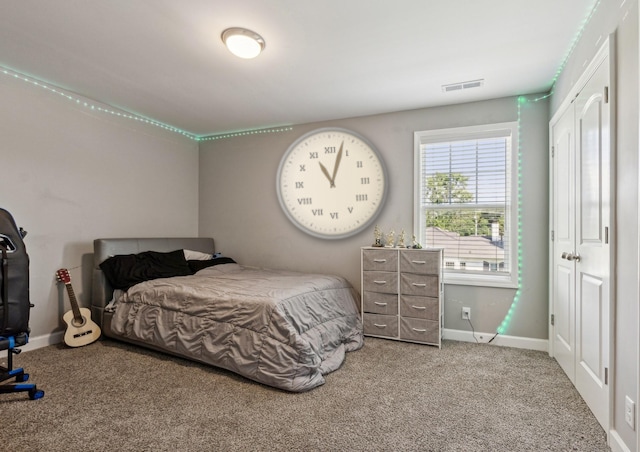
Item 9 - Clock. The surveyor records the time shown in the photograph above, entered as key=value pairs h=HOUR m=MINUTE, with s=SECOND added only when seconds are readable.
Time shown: h=11 m=3
